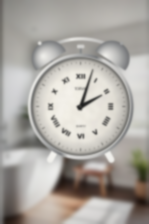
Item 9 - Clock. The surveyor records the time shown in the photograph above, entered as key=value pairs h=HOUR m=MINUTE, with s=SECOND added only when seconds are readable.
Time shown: h=2 m=3
